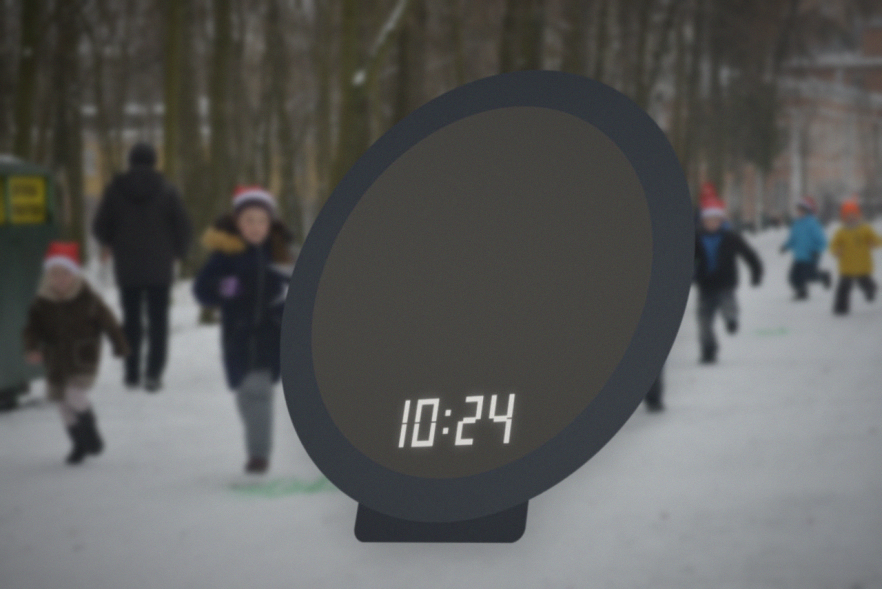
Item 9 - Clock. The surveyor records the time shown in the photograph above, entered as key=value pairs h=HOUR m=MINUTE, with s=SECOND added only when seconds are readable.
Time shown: h=10 m=24
